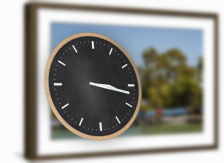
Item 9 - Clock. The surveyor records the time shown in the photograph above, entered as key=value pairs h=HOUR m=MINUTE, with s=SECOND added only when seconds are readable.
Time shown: h=3 m=17
